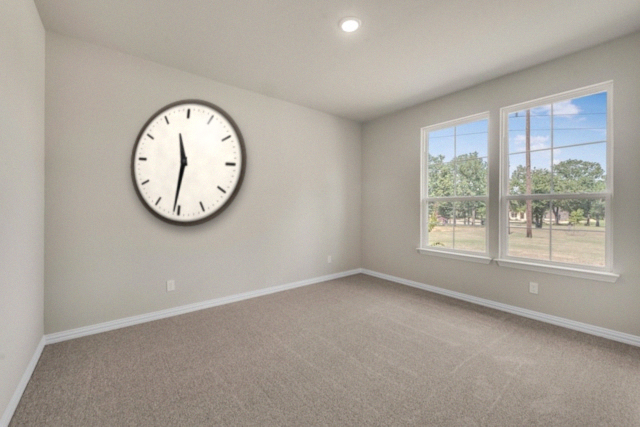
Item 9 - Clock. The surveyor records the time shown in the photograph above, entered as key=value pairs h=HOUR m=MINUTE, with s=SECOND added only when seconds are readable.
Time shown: h=11 m=31
